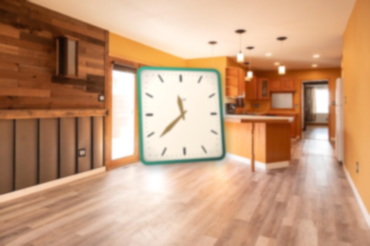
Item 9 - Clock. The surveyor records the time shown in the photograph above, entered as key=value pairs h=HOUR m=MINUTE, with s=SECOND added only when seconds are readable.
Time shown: h=11 m=38
